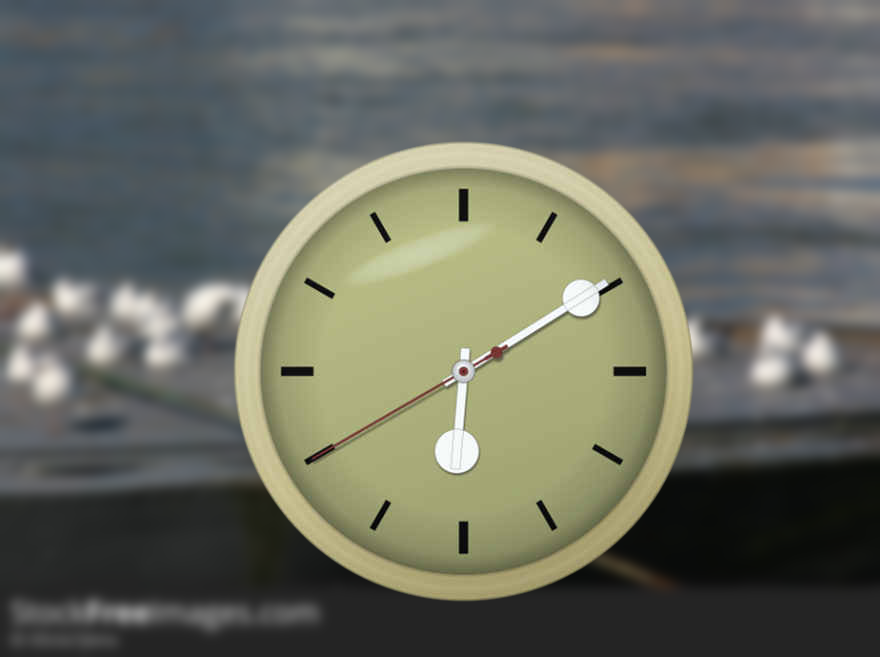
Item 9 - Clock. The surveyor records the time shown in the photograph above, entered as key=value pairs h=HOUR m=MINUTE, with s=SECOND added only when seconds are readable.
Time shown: h=6 m=9 s=40
